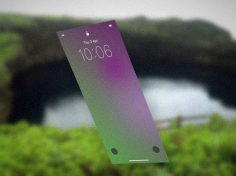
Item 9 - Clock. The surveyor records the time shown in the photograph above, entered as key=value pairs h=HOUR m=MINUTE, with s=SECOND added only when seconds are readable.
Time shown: h=10 m=6
